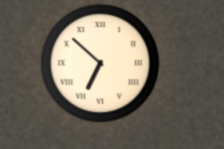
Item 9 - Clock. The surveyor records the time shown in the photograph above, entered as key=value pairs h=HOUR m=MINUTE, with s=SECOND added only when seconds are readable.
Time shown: h=6 m=52
